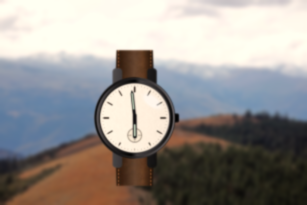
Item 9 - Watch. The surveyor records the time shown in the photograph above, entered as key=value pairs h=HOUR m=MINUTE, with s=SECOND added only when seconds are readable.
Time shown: h=5 m=59
